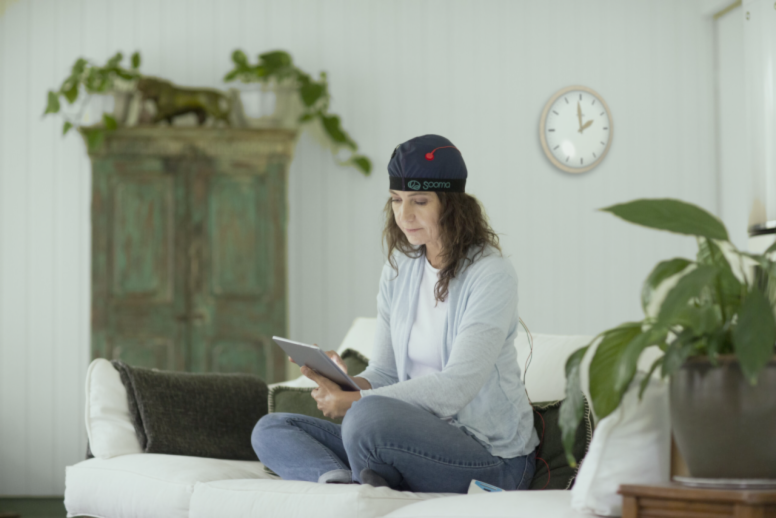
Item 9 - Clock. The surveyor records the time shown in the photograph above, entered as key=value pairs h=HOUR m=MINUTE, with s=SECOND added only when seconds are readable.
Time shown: h=1 m=59
